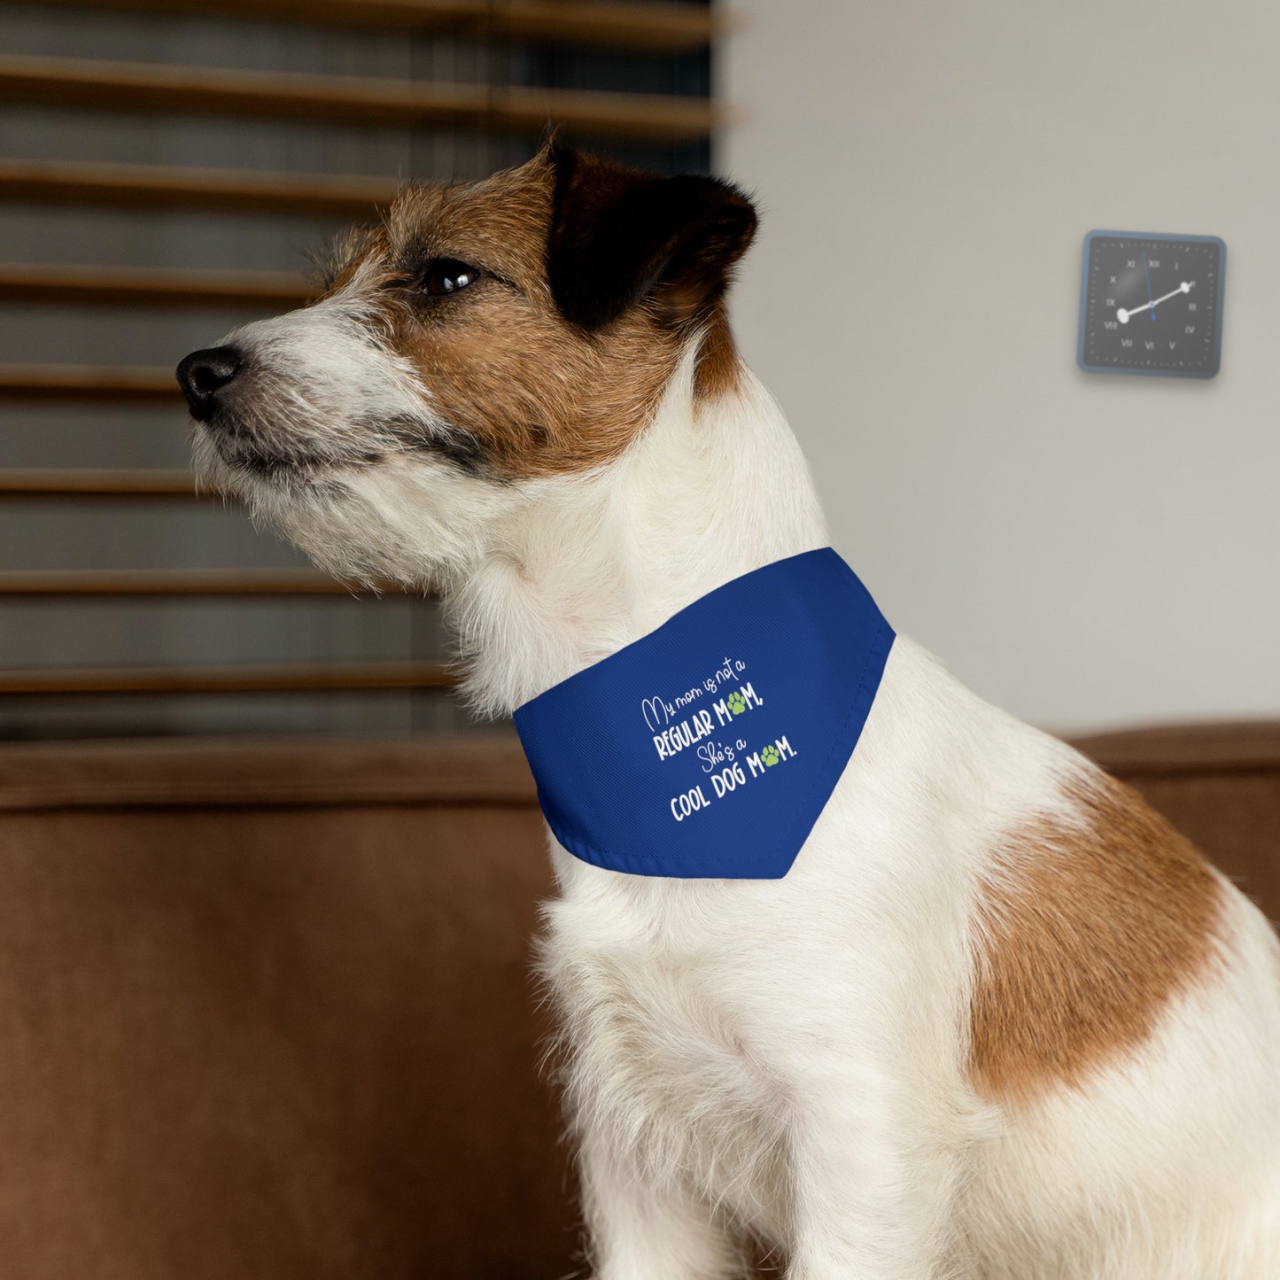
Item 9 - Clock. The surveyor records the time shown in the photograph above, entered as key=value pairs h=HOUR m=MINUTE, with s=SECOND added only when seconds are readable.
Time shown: h=8 m=9 s=58
